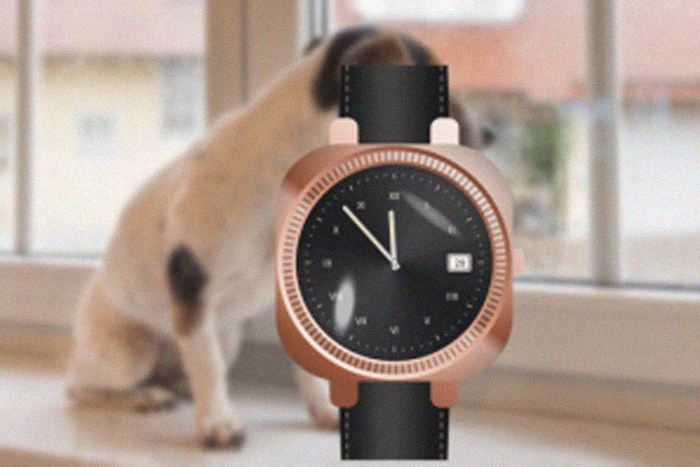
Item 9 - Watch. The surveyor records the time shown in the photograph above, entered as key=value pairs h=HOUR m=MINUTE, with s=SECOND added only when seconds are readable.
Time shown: h=11 m=53
